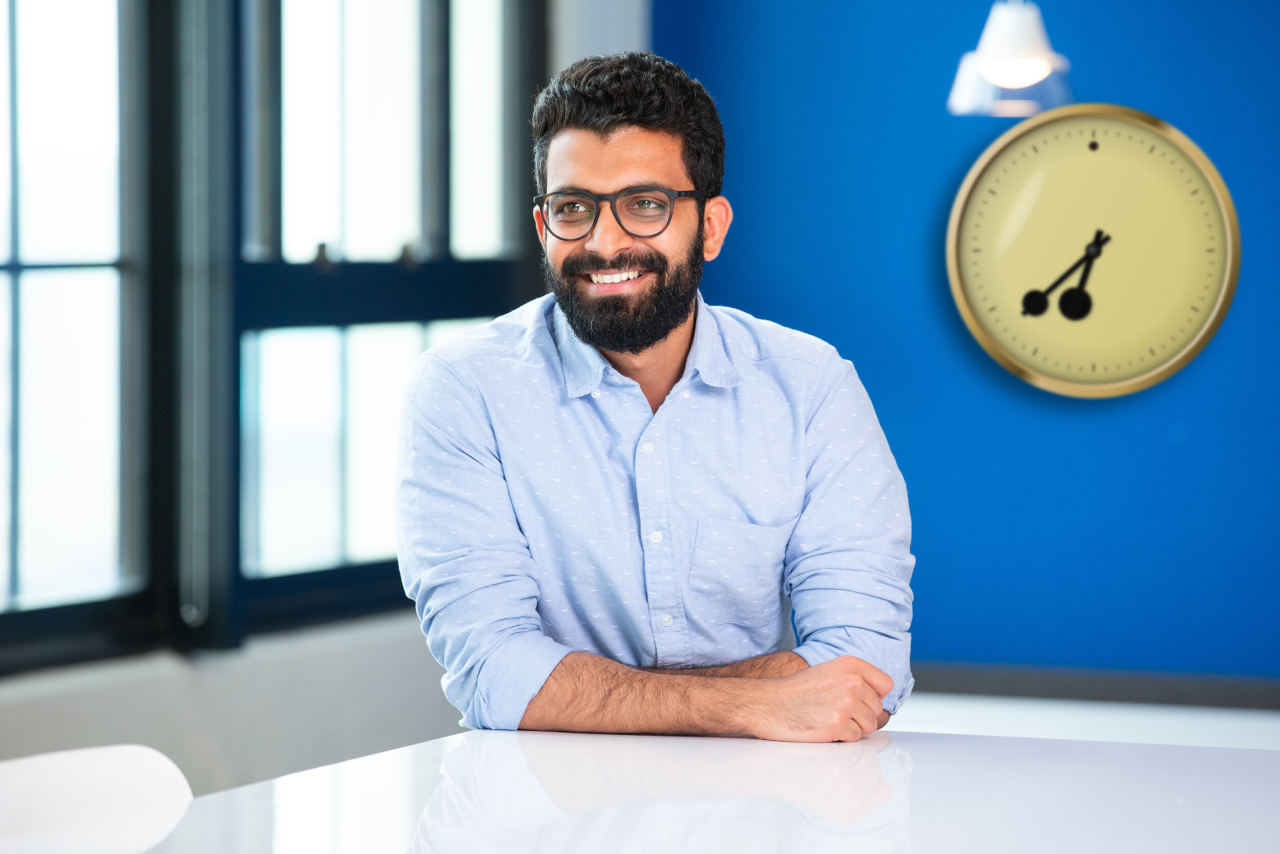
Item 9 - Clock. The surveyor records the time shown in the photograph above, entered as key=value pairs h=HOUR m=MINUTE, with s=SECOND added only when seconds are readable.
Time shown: h=6 m=38
